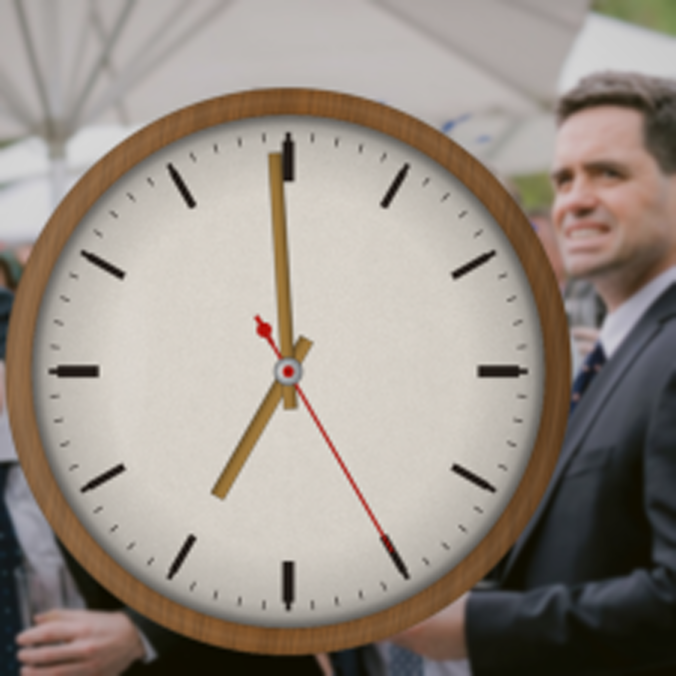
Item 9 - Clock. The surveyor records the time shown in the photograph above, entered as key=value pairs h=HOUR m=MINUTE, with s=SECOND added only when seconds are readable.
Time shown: h=6 m=59 s=25
